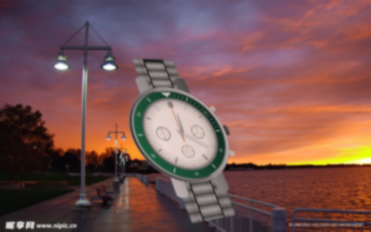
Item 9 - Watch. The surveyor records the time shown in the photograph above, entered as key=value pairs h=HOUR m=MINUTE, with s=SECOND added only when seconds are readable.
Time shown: h=12 m=21
